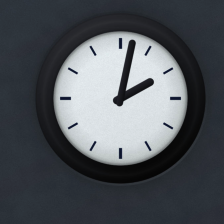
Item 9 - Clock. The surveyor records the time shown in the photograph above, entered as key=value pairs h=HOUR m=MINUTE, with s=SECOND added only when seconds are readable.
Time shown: h=2 m=2
